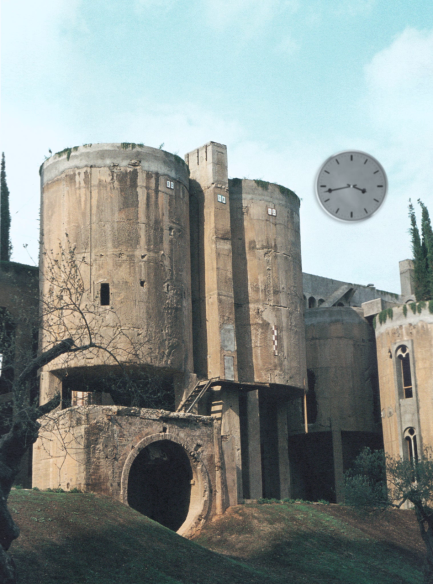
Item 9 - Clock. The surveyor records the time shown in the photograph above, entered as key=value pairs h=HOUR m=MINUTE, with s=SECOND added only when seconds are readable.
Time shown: h=3 m=43
